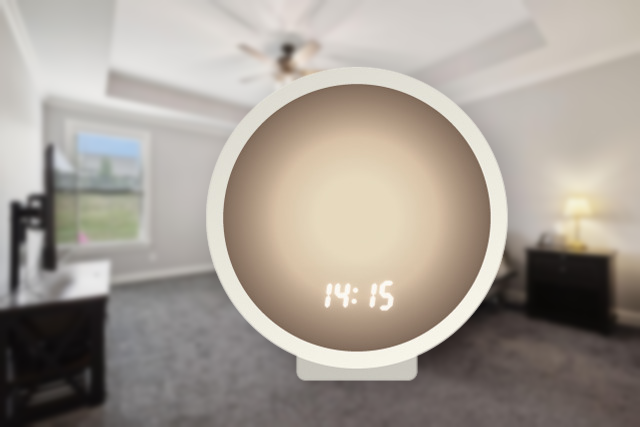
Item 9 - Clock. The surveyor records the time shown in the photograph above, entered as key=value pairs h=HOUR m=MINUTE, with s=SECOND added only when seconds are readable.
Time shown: h=14 m=15
